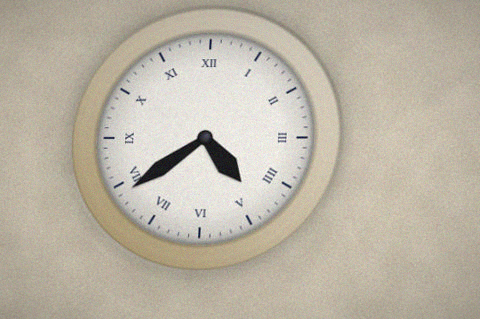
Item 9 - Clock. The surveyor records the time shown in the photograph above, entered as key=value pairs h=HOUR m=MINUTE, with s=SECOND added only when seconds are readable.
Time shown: h=4 m=39
